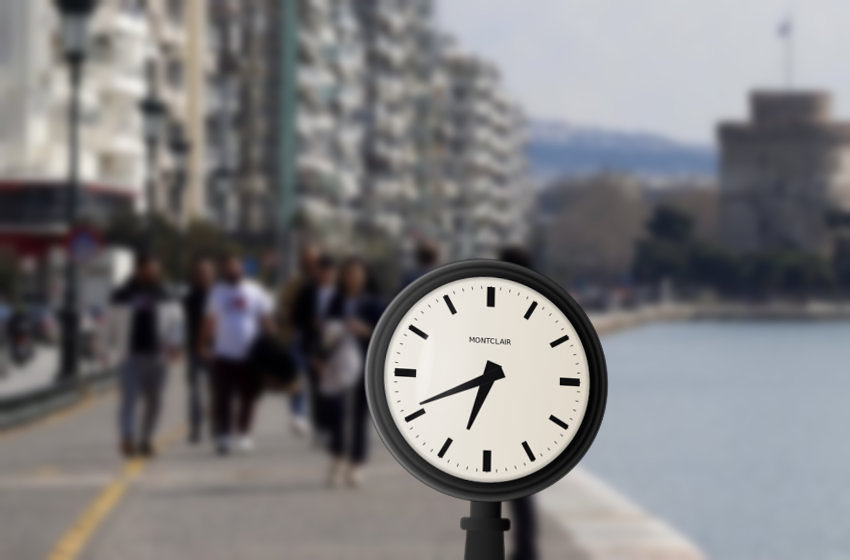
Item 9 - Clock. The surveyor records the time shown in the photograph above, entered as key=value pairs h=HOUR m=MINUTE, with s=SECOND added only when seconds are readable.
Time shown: h=6 m=41
